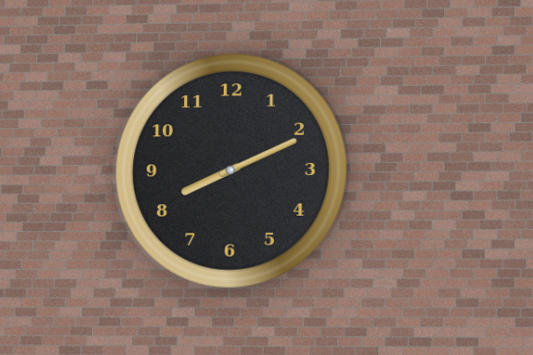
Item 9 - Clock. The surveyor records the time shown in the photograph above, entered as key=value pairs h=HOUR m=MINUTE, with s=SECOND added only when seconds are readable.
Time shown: h=8 m=11
